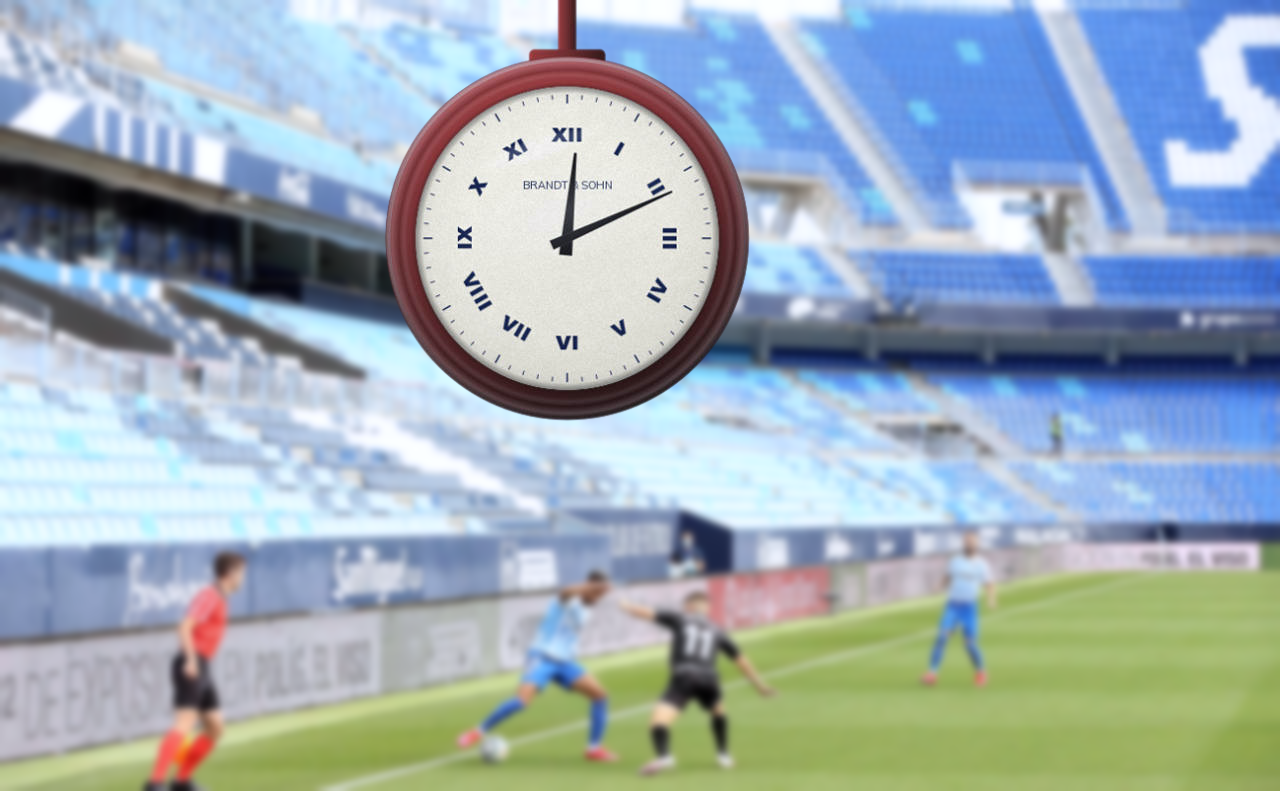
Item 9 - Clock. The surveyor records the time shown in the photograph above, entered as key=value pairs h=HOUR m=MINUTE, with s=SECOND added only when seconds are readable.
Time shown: h=12 m=11
